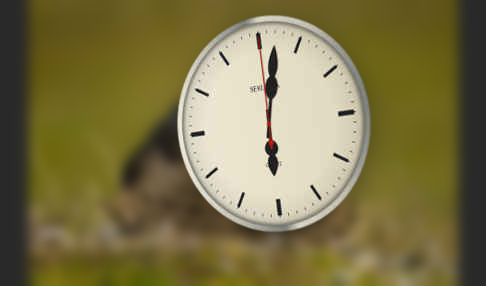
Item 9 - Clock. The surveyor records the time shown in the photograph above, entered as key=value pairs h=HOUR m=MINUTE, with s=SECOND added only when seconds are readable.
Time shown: h=6 m=2 s=0
